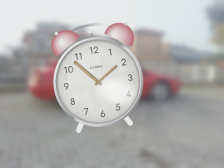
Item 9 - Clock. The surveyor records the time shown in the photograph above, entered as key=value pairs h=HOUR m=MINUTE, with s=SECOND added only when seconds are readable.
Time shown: h=1 m=53
